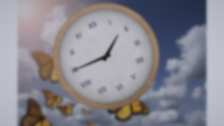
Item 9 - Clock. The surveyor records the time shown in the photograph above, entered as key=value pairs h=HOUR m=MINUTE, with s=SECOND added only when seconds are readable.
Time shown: h=1 m=45
